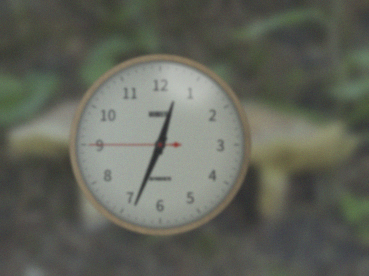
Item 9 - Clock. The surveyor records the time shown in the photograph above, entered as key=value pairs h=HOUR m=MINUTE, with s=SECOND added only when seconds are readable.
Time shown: h=12 m=33 s=45
